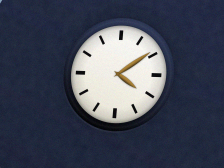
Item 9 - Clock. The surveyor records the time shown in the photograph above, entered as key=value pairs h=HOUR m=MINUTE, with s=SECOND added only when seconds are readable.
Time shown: h=4 m=9
